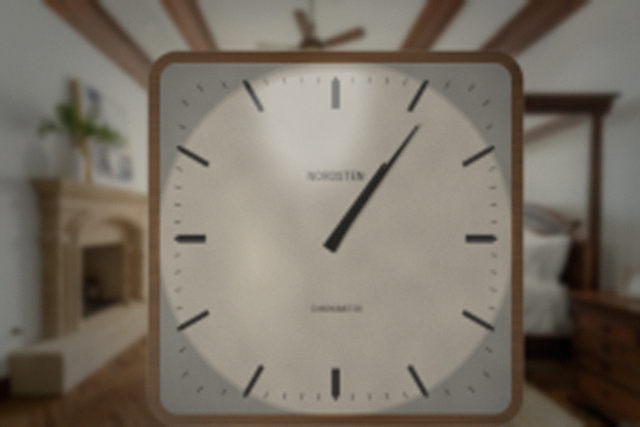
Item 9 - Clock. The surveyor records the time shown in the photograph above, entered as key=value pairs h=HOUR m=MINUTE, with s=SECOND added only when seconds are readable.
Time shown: h=1 m=6
